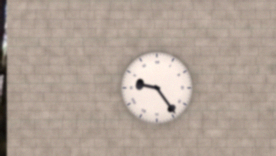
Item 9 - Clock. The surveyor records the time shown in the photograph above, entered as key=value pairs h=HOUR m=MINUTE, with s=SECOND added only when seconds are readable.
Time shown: h=9 m=24
